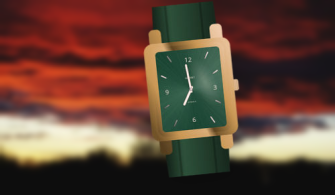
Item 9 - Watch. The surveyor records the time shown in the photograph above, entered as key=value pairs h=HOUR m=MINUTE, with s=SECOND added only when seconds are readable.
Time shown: h=6 m=59
